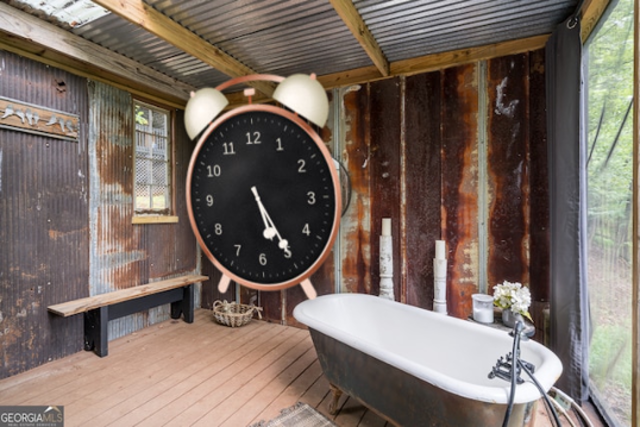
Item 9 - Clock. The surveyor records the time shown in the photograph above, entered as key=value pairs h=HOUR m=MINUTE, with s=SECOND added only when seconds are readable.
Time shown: h=5 m=25
